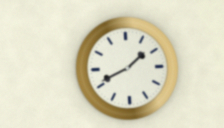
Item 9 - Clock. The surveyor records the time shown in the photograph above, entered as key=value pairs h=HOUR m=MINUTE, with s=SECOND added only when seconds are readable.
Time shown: h=1 m=41
